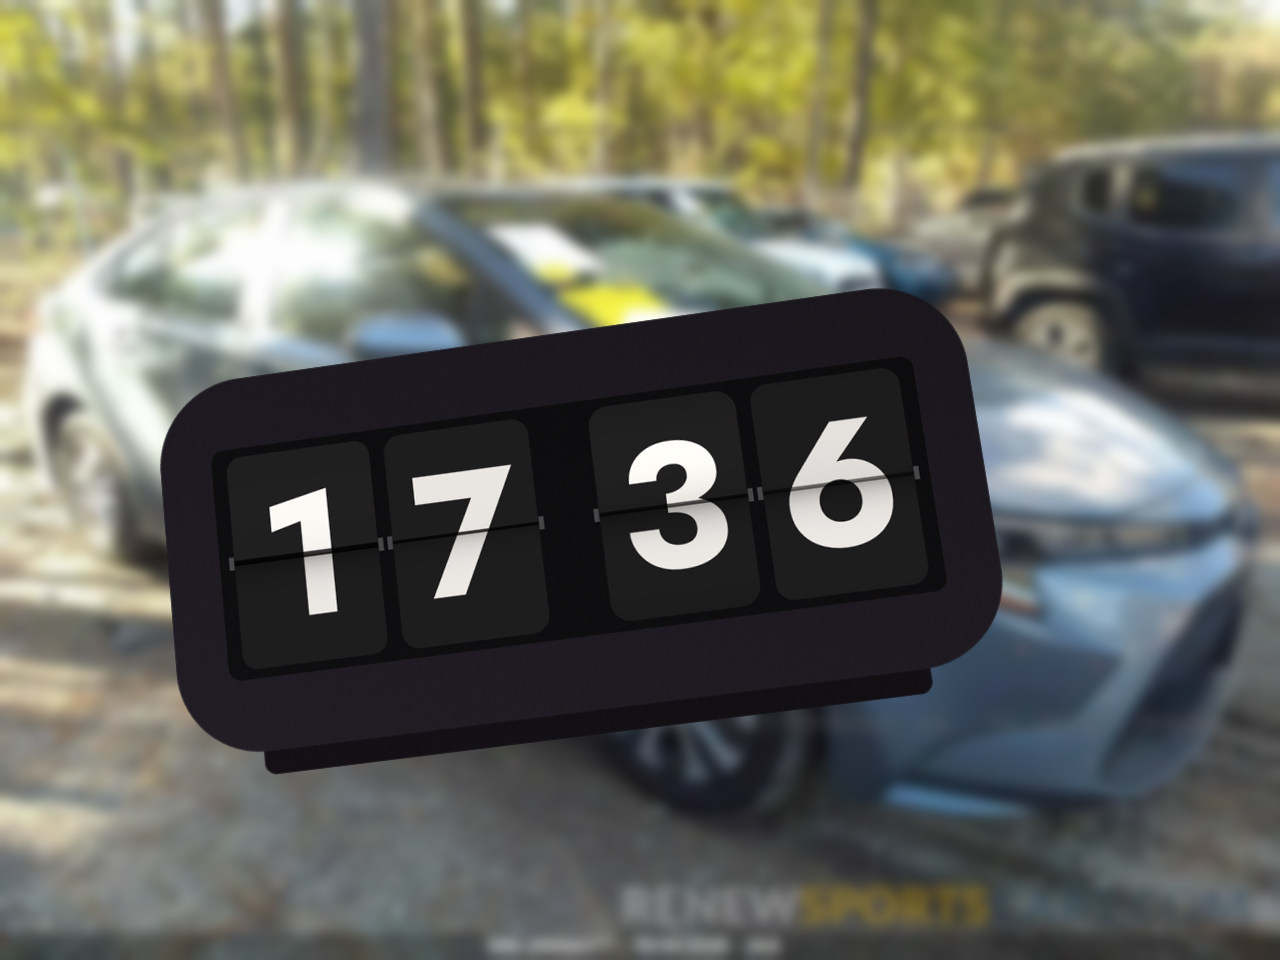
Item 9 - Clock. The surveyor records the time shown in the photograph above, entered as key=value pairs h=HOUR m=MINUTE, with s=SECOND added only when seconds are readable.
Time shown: h=17 m=36
